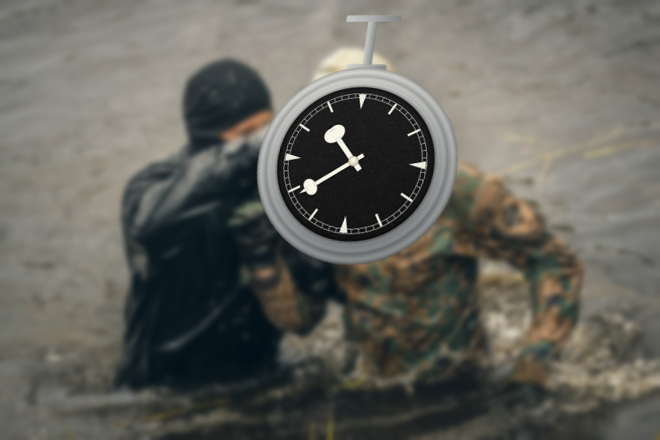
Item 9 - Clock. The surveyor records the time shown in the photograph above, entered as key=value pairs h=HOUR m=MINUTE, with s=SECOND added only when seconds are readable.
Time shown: h=10 m=39
